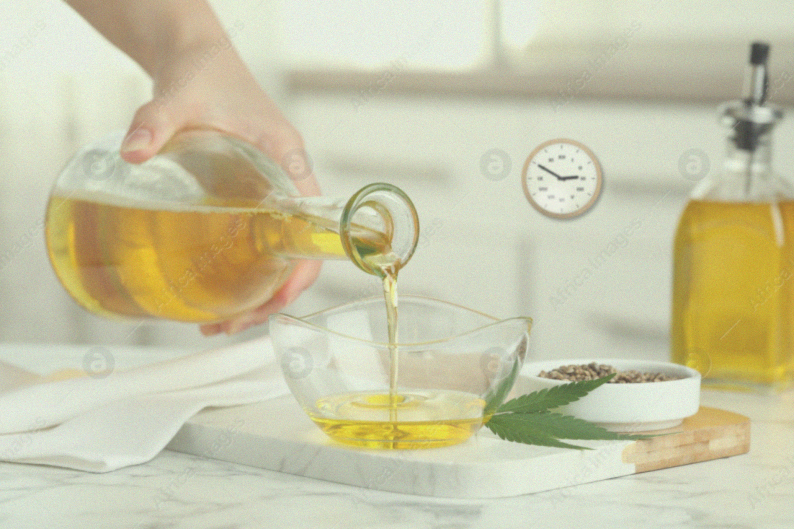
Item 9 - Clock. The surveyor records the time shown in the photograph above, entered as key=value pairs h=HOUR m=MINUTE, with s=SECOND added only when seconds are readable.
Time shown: h=2 m=50
